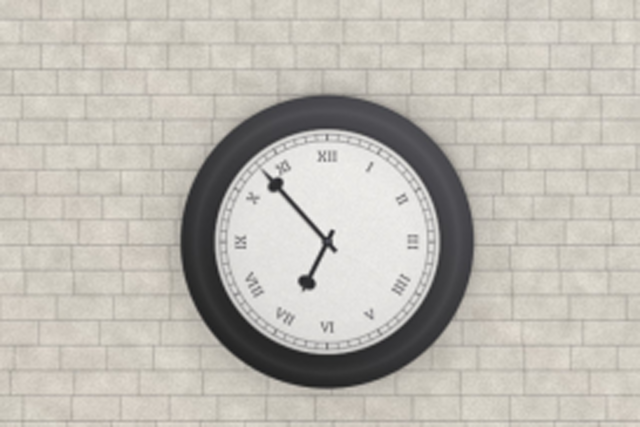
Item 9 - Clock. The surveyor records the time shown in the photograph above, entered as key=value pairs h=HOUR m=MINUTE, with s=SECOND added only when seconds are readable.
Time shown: h=6 m=53
